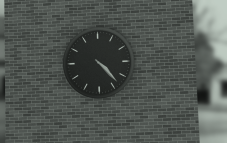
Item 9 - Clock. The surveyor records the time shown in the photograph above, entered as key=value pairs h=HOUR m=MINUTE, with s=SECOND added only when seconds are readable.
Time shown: h=4 m=23
